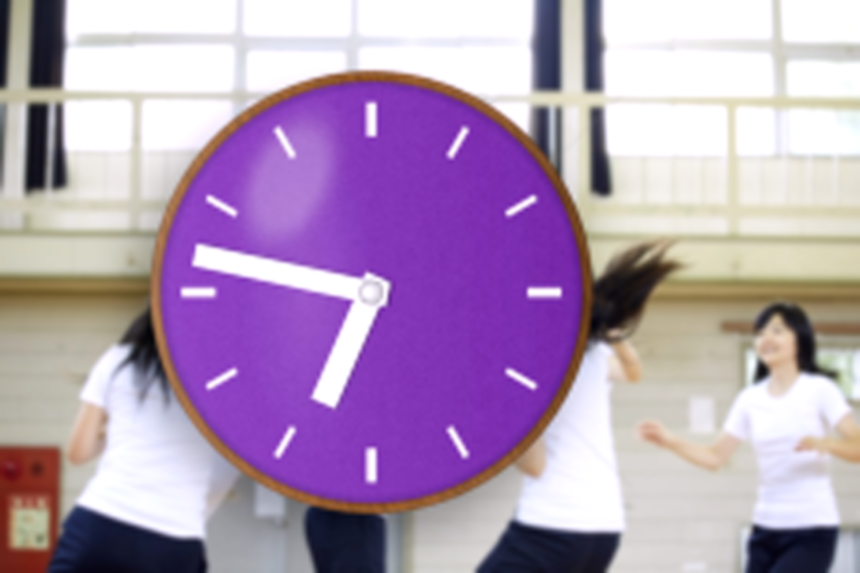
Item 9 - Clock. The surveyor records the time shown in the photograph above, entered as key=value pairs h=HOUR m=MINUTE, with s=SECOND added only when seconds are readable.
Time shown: h=6 m=47
